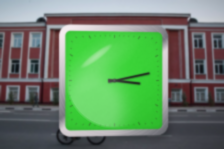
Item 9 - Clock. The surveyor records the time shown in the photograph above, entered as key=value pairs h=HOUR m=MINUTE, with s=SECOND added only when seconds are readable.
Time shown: h=3 m=13
